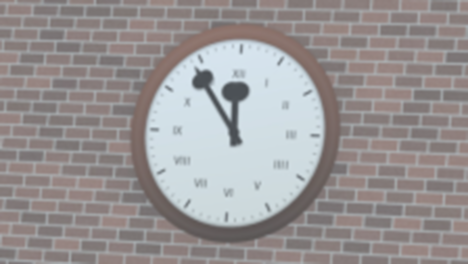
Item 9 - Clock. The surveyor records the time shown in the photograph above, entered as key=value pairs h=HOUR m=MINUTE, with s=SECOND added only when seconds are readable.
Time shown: h=11 m=54
